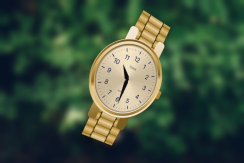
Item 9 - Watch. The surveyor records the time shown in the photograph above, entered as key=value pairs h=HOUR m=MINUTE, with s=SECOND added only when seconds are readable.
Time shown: h=10 m=29
